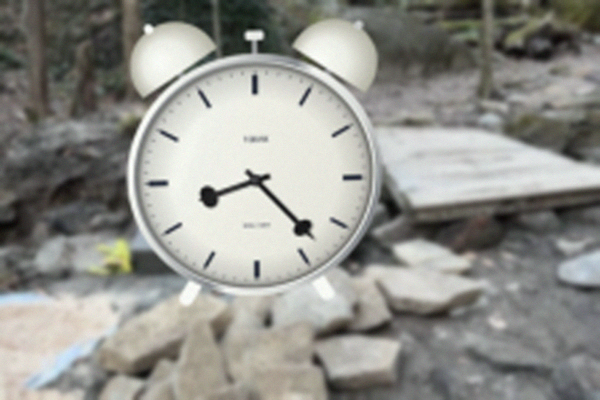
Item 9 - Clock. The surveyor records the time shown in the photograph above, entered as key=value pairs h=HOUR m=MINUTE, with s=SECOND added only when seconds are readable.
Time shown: h=8 m=23
